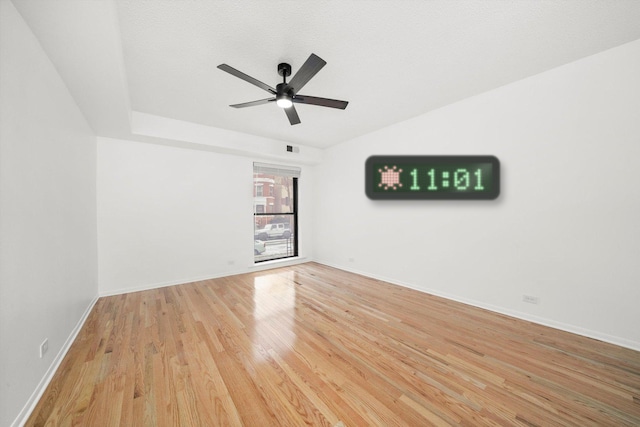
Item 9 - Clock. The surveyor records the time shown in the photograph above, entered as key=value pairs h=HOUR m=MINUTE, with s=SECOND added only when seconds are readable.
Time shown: h=11 m=1
